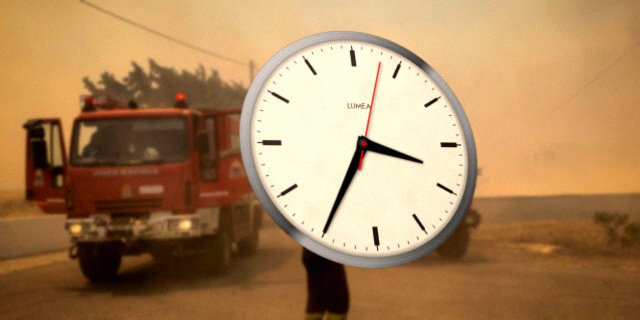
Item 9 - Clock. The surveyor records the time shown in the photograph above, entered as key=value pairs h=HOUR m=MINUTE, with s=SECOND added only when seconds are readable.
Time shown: h=3 m=35 s=3
